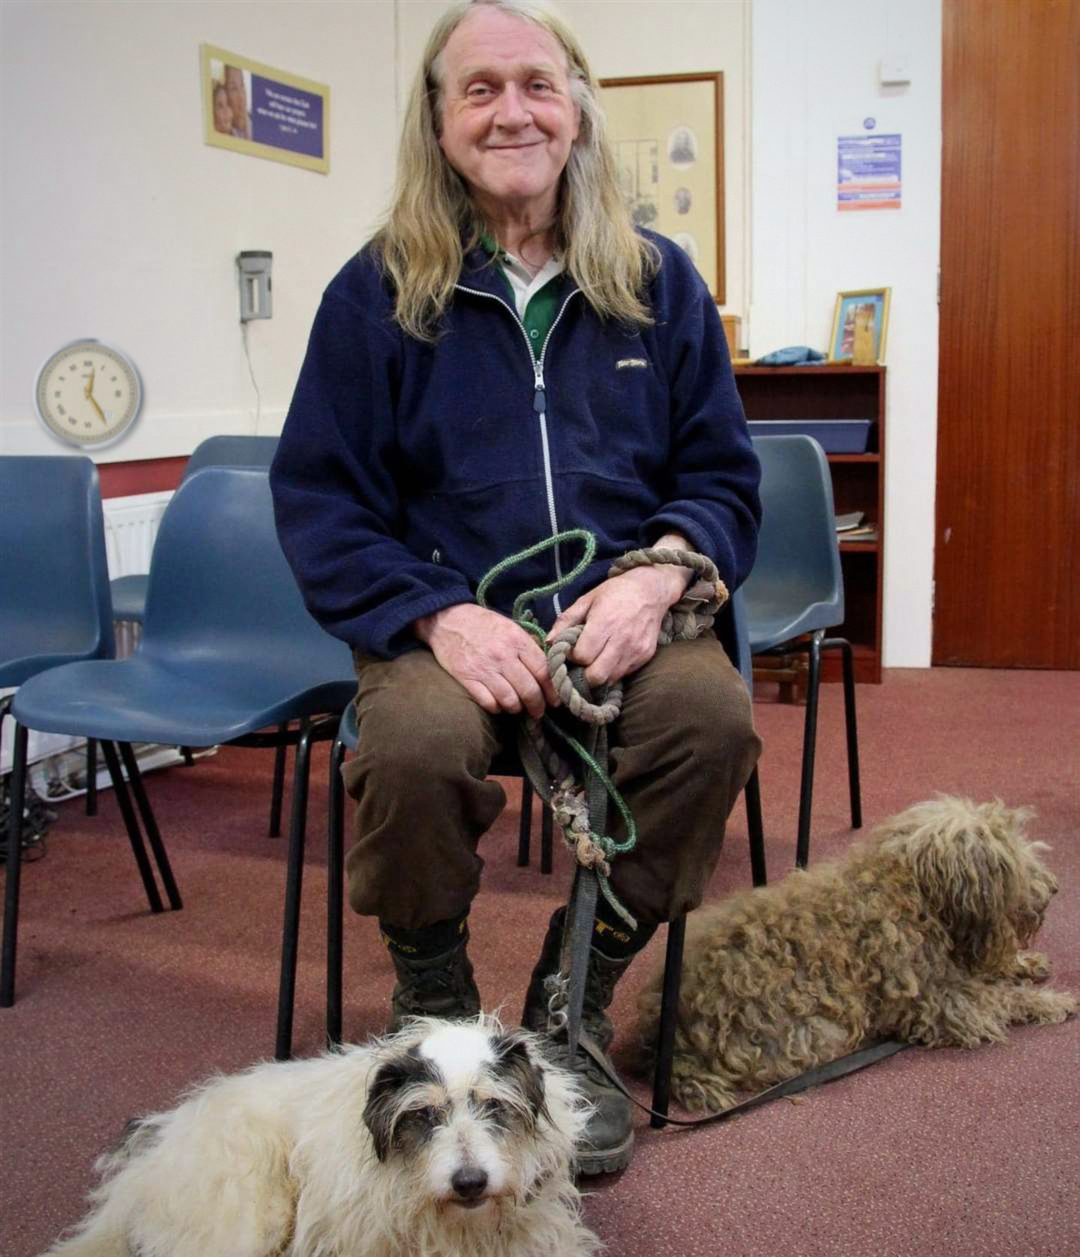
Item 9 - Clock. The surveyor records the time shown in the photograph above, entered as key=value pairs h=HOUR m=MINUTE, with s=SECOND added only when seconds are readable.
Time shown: h=12 m=25
